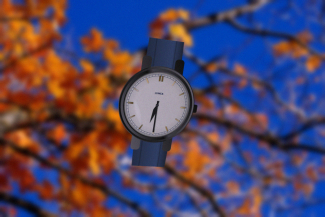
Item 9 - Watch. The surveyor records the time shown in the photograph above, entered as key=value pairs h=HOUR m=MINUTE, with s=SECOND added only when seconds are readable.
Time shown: h=6 m=30
